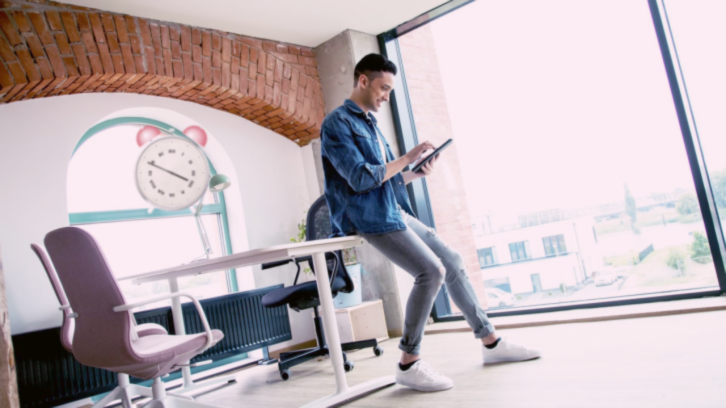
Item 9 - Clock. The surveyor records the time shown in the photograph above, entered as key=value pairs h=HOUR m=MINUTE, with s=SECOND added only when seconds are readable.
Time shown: h=3 m=49
